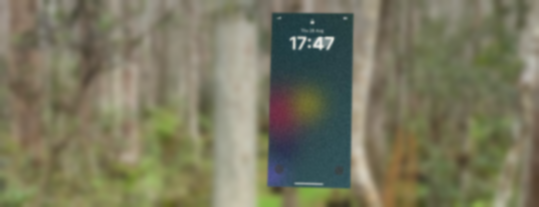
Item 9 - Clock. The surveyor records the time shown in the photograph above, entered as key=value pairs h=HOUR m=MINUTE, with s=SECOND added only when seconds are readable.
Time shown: h=17 m=47
